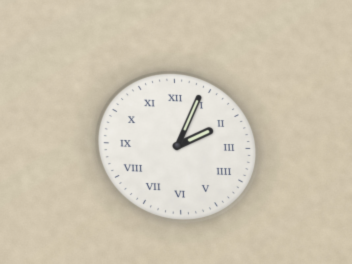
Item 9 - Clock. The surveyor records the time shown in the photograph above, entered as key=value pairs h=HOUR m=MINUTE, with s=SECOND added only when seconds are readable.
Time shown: h=2 m=4
